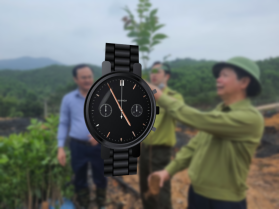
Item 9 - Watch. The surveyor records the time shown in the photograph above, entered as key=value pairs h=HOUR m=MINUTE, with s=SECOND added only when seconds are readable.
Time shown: h=4 m=55
